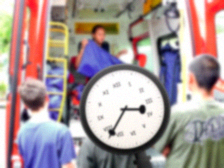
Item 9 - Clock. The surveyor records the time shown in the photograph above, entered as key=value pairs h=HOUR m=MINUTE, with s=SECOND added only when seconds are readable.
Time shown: h=3 m=38
